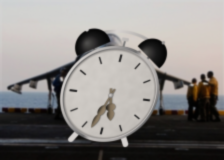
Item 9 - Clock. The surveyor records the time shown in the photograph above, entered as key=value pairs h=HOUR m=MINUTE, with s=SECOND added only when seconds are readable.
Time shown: h=5 m=33
